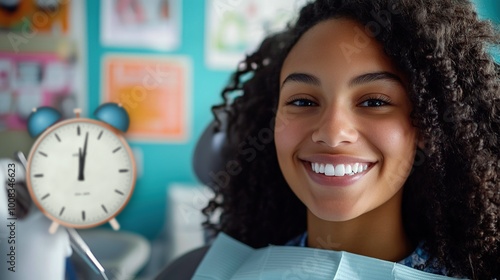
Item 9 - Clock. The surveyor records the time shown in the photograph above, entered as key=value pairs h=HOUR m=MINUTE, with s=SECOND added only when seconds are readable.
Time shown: h=12 m=2
